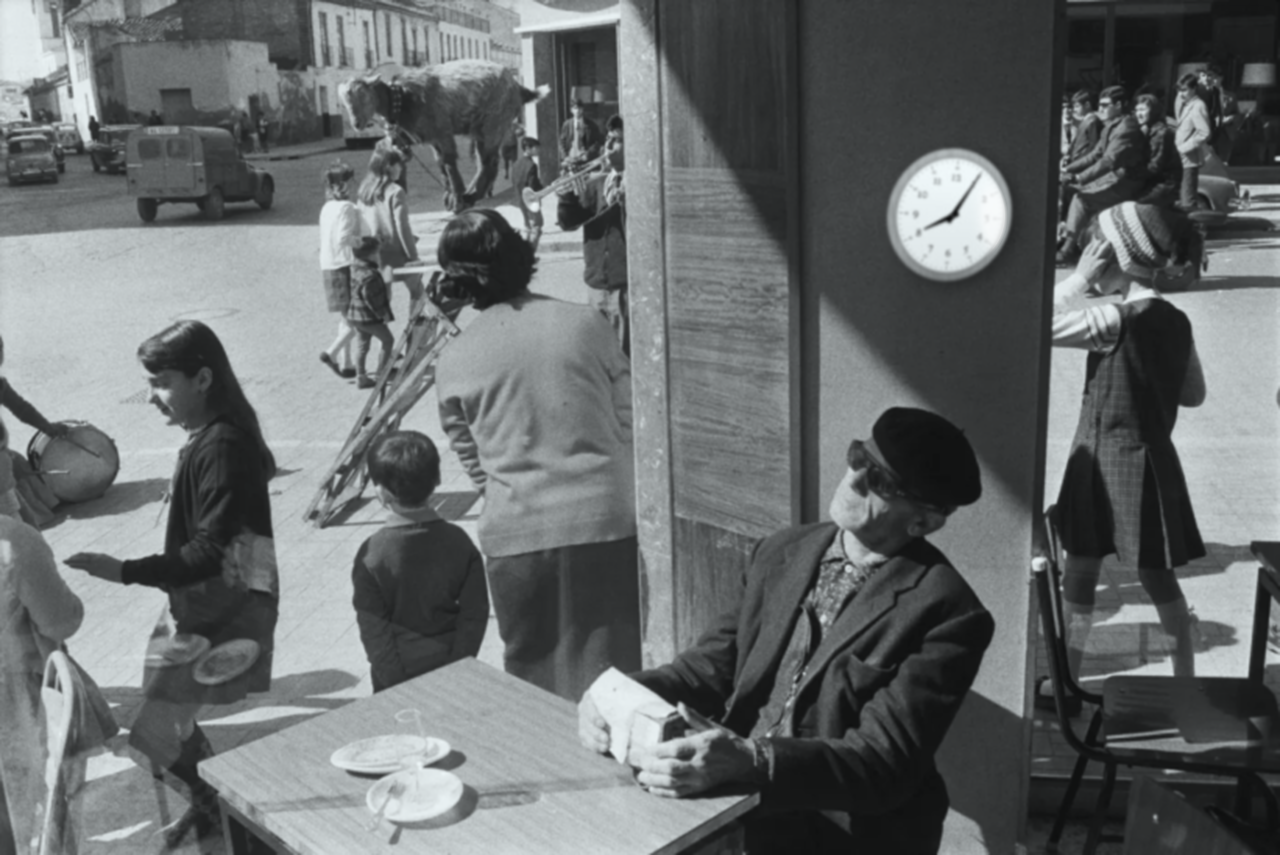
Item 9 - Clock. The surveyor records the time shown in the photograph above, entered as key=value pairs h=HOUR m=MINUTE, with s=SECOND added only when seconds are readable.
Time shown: h=8 m=5
